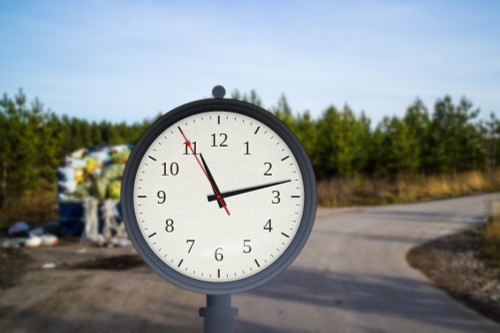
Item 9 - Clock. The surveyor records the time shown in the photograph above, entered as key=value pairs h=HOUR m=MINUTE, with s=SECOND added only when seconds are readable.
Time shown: h=11 m=12 s=55
